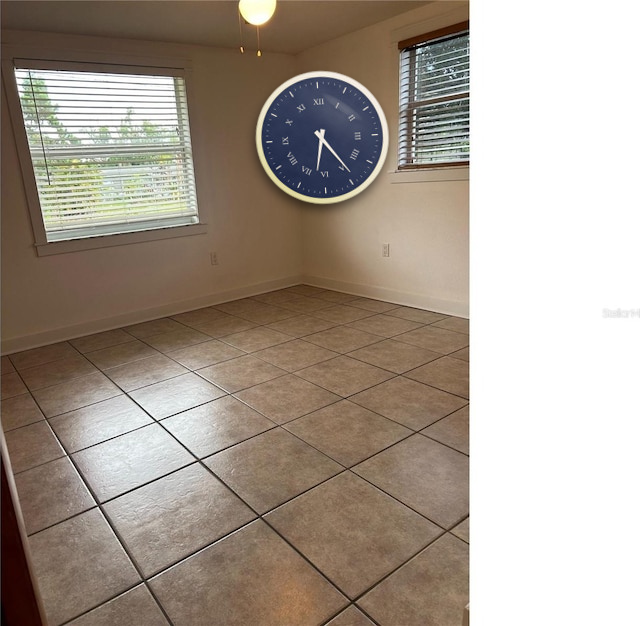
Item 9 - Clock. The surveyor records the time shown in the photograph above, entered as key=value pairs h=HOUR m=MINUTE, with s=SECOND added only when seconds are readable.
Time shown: h=6 m=24
